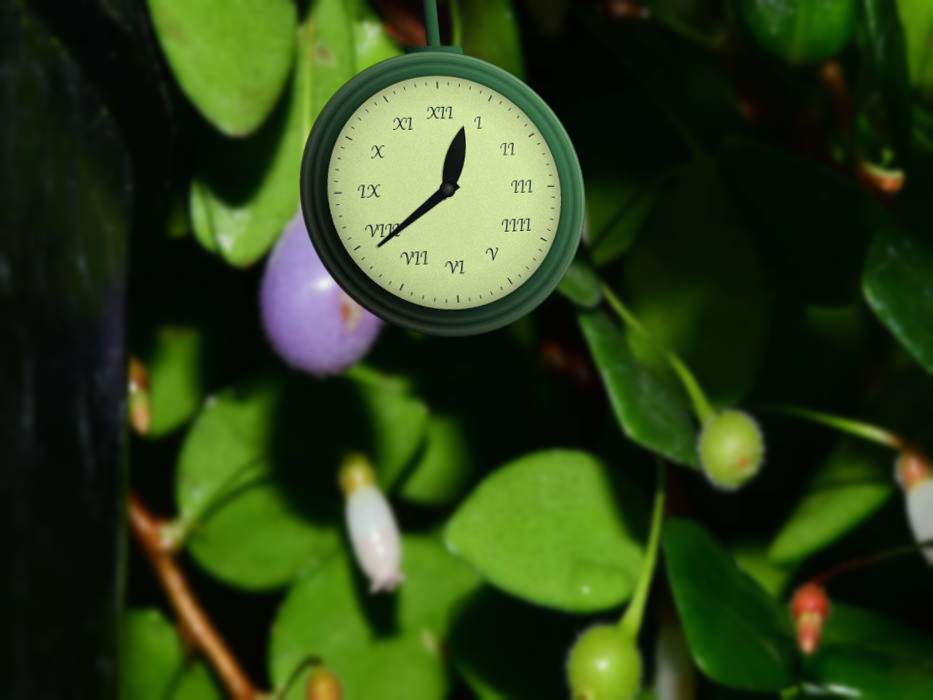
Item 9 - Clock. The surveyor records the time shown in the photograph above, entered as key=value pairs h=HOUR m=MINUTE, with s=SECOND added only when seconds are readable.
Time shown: h=12 m=39
